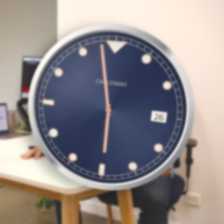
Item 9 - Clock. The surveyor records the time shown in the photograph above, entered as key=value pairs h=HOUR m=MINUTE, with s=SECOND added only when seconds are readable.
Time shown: h=5 m=58
